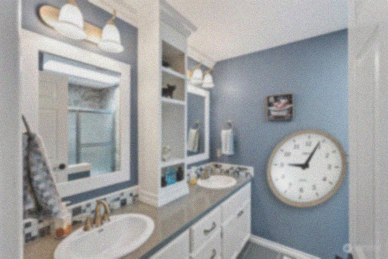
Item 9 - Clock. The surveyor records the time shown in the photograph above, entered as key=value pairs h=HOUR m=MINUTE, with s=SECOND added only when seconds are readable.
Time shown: h=9 m=4
